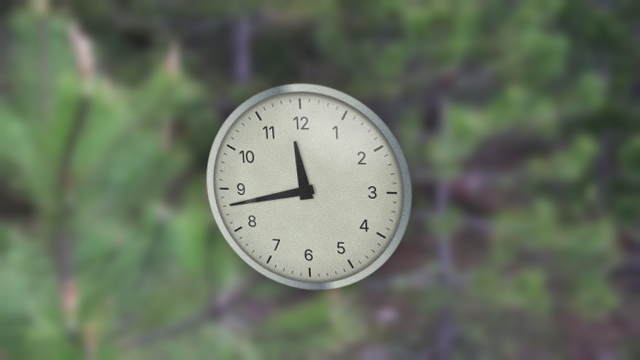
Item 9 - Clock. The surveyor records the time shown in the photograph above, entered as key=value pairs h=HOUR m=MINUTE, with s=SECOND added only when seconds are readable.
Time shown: h=11 m=43
